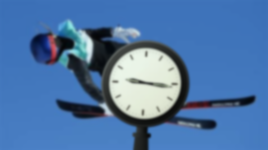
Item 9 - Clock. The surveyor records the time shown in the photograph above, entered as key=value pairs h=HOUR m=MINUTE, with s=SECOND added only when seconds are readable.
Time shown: h=9 m=16
